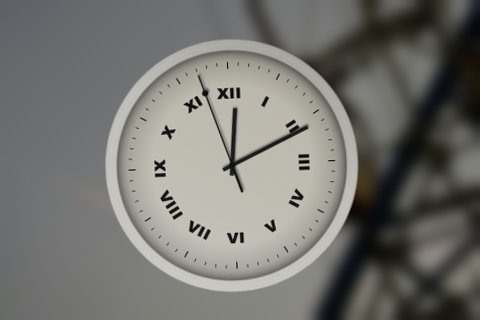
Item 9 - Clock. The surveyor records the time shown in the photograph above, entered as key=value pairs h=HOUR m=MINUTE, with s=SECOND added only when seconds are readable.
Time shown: h=12 m=10 s=57
